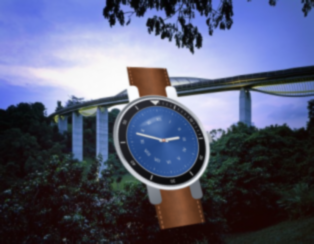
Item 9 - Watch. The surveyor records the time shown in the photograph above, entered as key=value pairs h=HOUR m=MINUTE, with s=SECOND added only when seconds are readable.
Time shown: h=2 m=48
